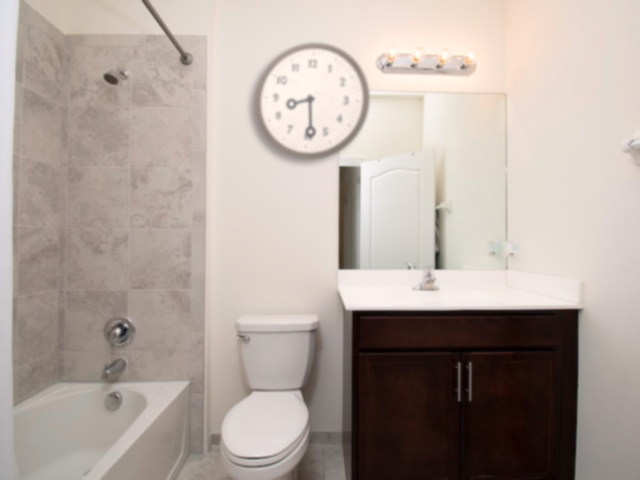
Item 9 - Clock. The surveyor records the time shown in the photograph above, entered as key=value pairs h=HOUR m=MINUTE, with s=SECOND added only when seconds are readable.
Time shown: h=8 m=29
